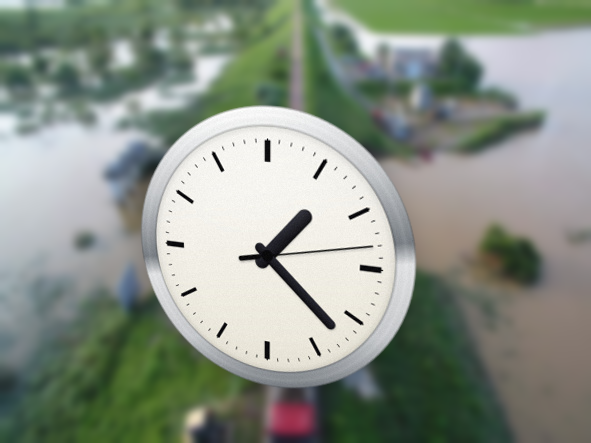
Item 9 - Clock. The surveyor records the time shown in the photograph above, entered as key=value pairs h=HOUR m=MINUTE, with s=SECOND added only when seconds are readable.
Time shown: h=1 m=22 s=13
